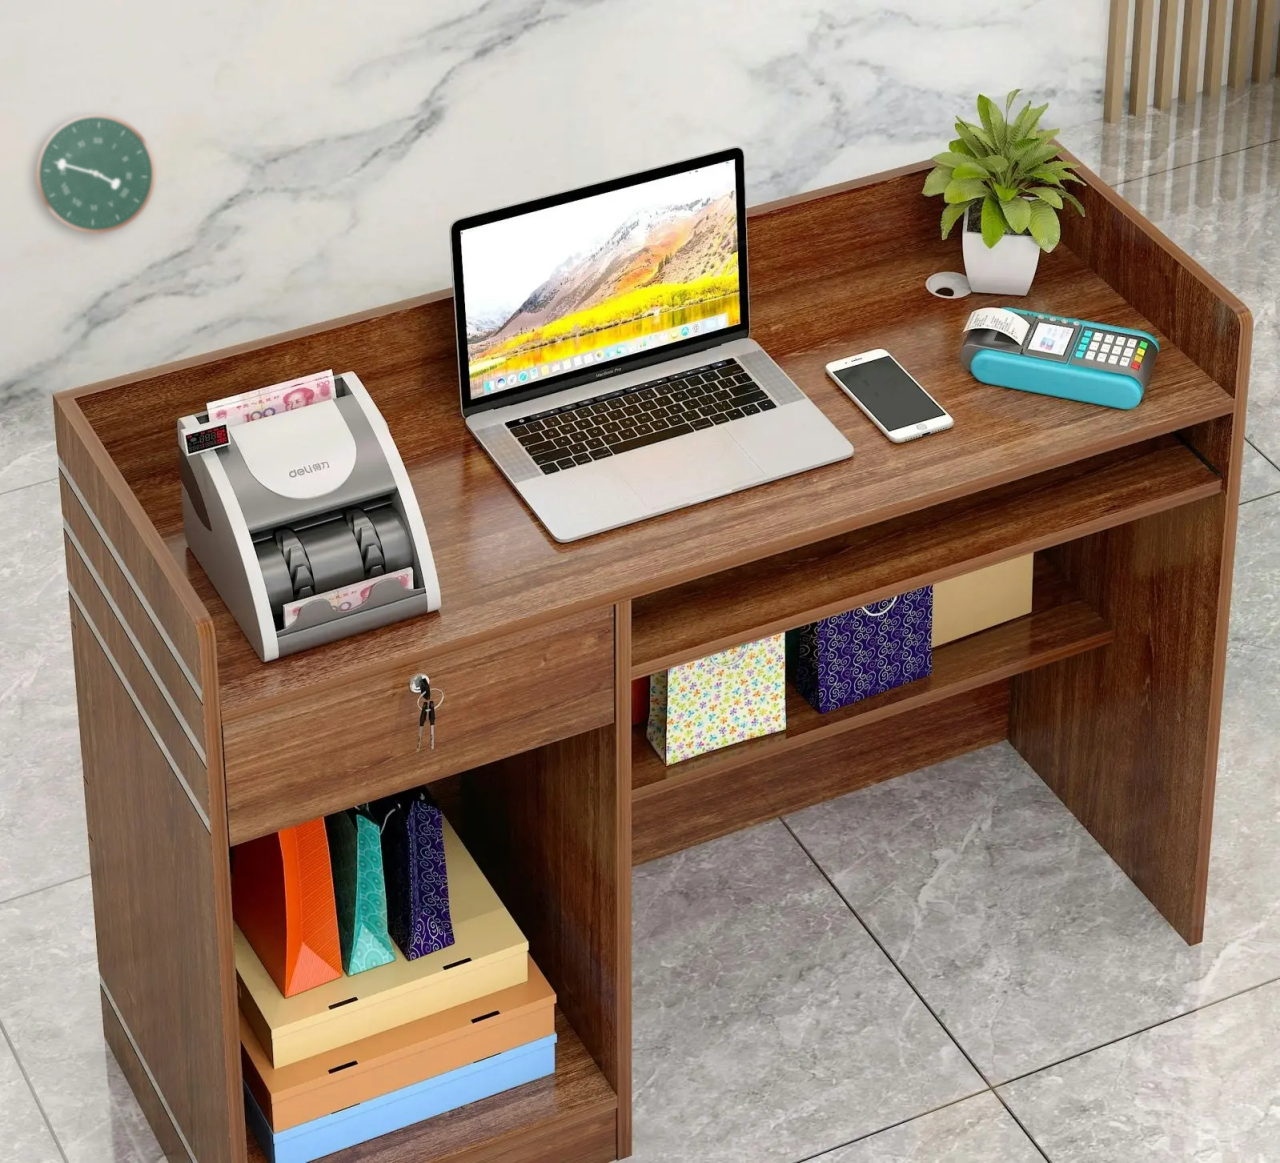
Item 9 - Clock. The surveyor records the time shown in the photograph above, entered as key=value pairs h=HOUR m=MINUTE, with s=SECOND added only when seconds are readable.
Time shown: h=3 m=47
